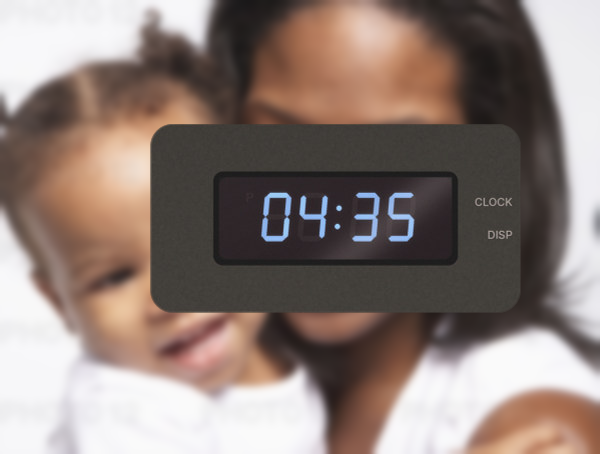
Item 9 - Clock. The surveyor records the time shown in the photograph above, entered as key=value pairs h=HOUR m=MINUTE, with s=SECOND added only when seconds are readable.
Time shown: h=4 m=35
